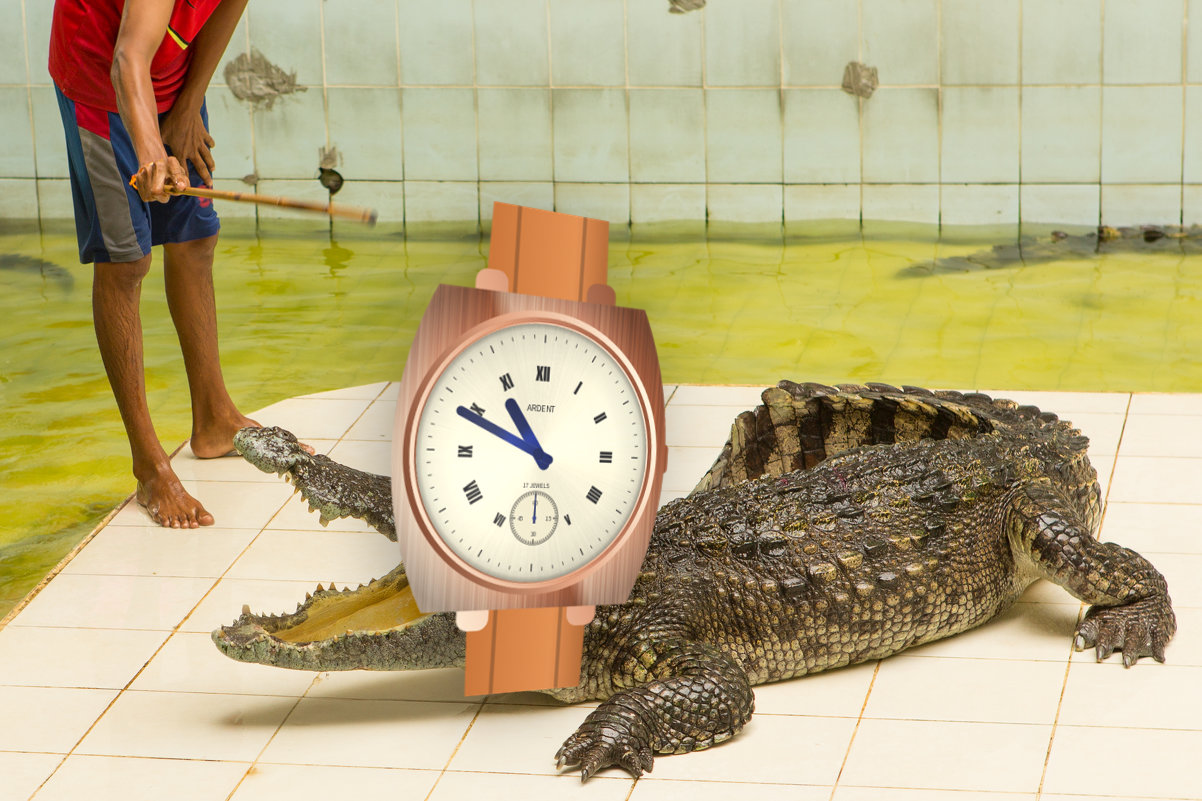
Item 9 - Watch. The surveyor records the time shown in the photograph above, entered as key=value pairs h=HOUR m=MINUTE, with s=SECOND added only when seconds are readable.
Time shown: h=10 m=49
